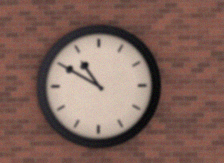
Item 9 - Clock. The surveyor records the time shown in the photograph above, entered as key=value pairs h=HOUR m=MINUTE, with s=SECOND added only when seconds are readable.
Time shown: h=10 m=50
